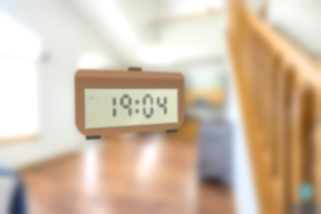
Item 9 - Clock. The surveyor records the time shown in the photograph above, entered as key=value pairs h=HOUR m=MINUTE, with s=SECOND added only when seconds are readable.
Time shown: h=19 m=4
